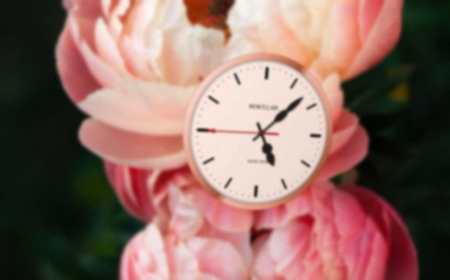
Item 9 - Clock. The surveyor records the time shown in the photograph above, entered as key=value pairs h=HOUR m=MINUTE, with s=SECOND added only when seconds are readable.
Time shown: h=5 m=7 s=45
